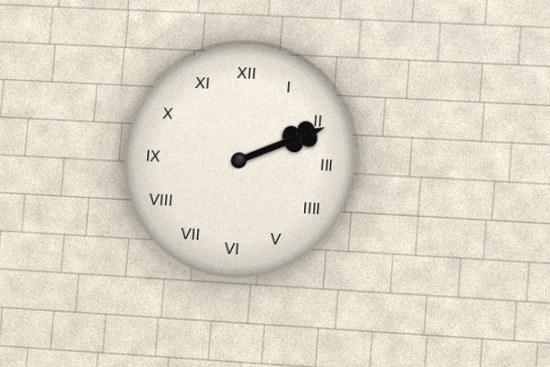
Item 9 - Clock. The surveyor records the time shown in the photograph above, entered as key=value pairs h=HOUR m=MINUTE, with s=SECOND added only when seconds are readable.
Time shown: h=2 m=11
